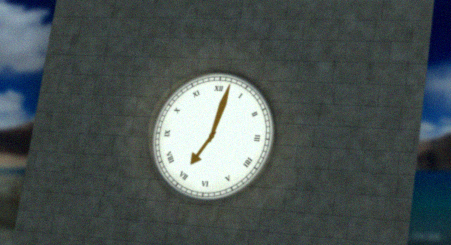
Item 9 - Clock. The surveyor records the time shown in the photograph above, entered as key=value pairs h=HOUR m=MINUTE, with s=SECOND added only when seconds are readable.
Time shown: h=7 m=2
